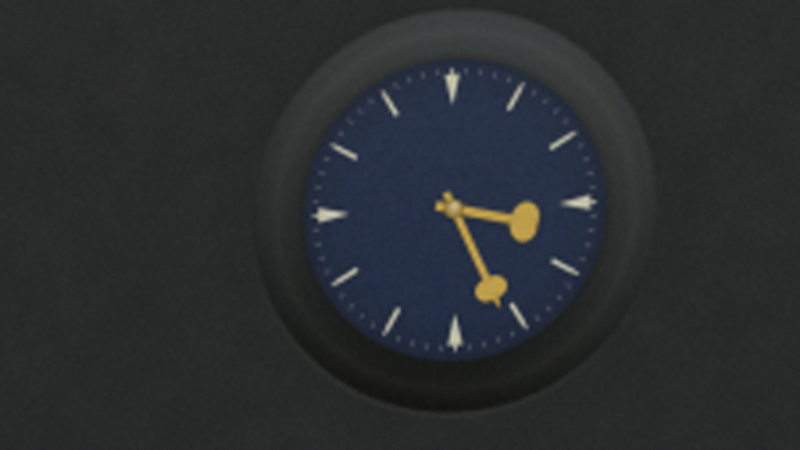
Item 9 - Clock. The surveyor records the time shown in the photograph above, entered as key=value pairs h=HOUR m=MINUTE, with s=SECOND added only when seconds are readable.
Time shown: h=3 m=26
